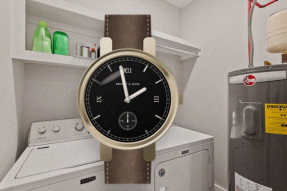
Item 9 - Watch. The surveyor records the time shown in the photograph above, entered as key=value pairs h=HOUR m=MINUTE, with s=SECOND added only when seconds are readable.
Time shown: h=1 m=58
